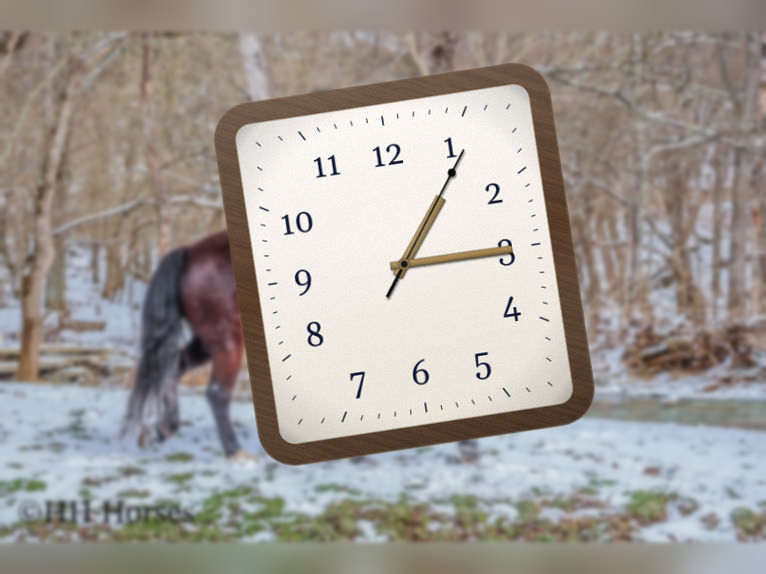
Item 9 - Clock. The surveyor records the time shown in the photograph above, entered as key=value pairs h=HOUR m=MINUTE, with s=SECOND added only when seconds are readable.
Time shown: h=1 m=15 s=6
